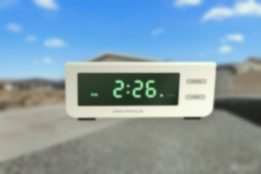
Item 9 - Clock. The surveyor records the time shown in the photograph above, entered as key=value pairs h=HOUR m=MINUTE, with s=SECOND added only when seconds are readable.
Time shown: h=2 m=26
